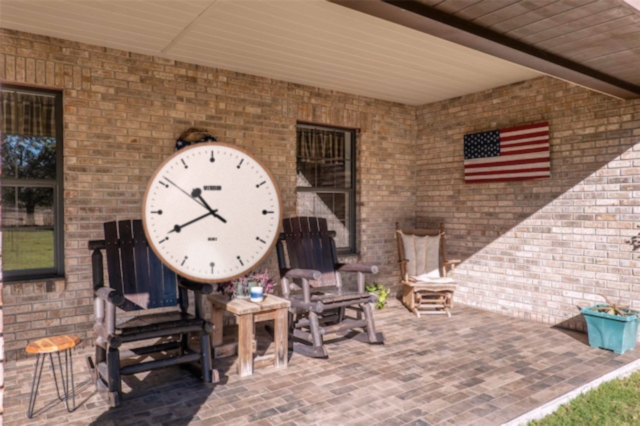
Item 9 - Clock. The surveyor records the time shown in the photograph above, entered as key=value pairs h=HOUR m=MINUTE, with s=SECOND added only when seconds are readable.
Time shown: h=10 m=40 s=51
